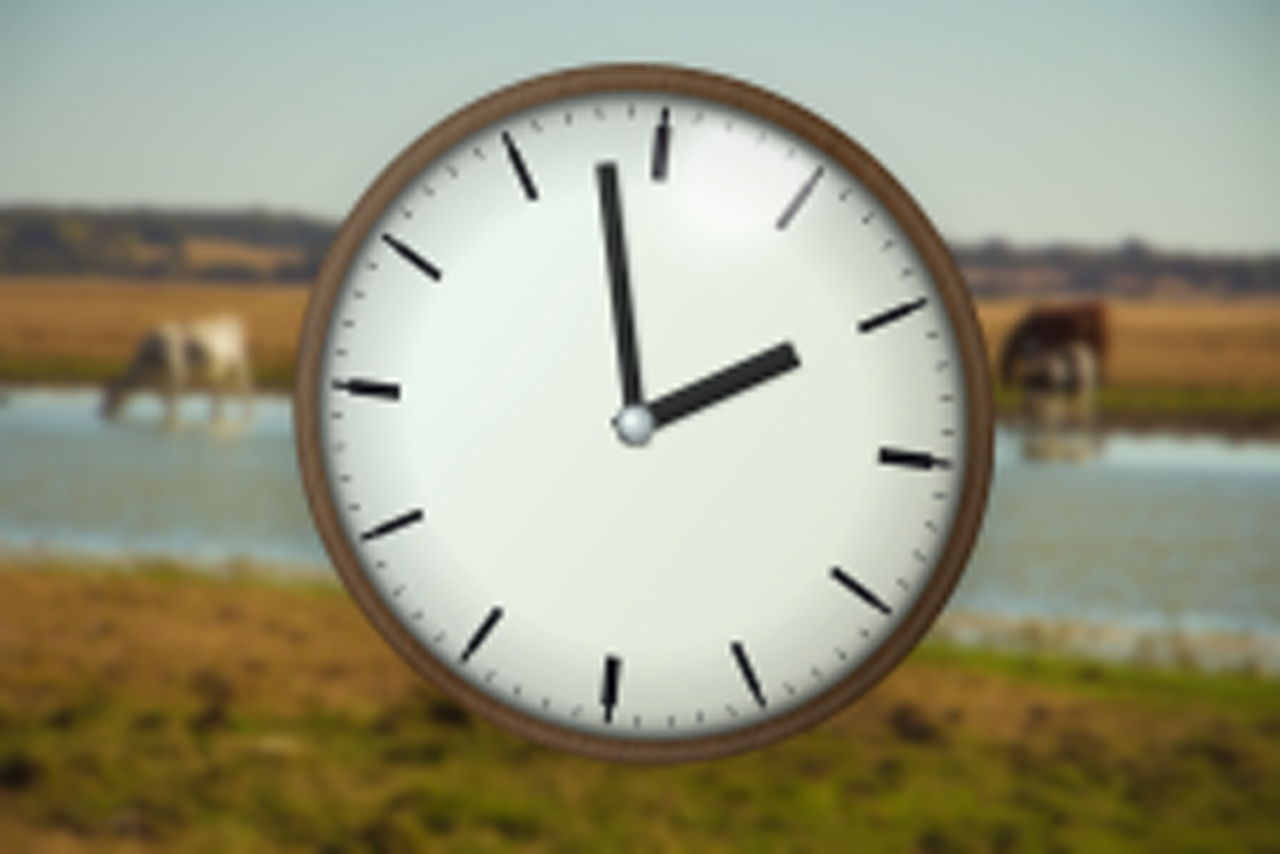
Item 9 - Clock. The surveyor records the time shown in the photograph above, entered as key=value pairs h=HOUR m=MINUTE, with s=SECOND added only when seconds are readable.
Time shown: h=1 m=58
